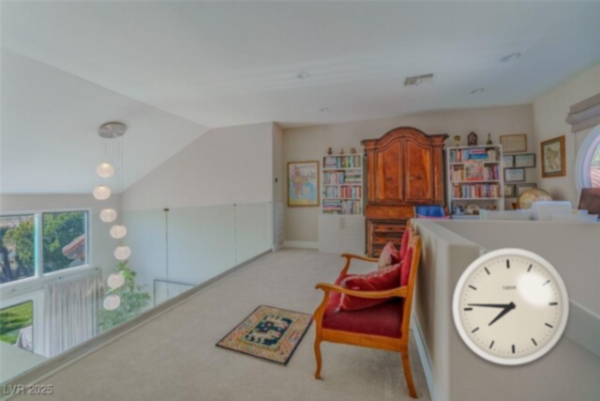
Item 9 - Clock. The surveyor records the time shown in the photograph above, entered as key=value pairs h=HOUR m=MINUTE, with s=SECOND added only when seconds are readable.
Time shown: h=7 m=46
